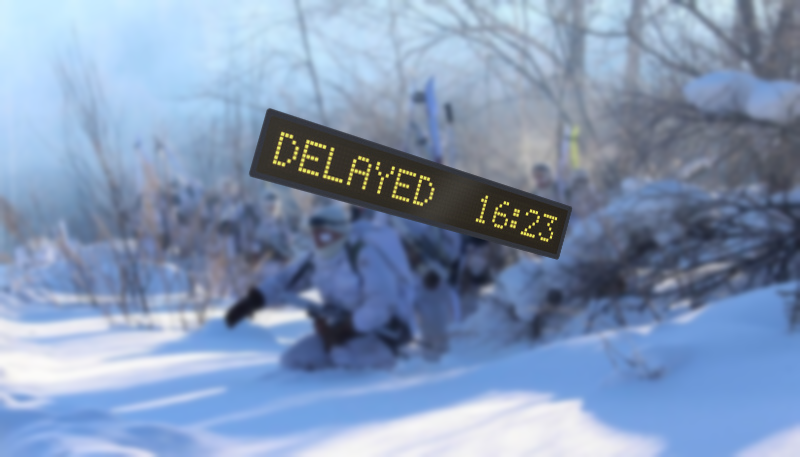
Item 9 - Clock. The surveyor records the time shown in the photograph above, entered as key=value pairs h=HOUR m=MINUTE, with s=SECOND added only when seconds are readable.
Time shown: h=16 m=23
